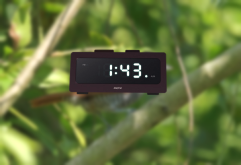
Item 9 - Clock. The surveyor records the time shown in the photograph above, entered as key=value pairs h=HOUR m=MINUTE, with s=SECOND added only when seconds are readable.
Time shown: h=1 m=43
